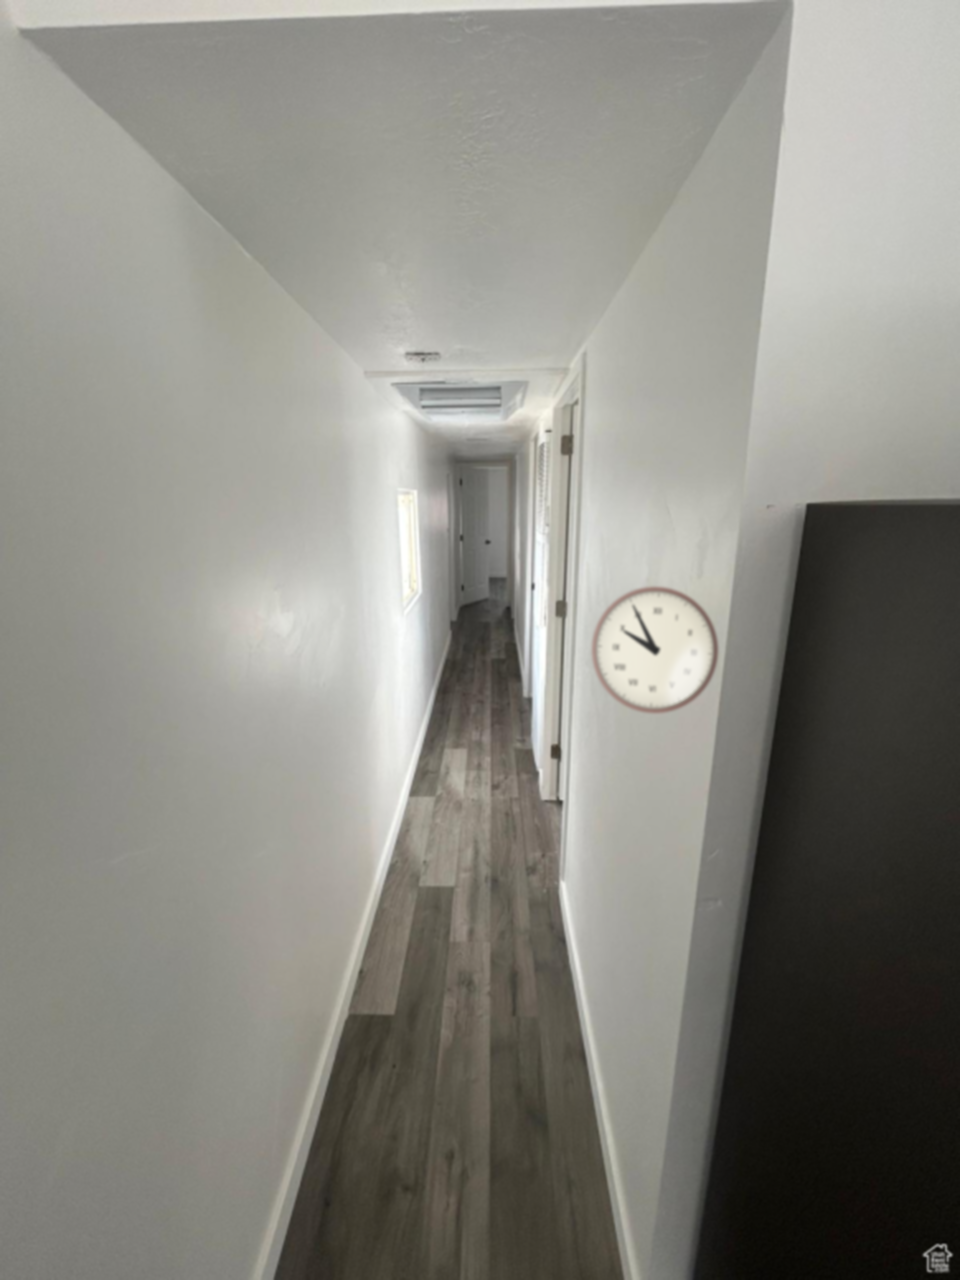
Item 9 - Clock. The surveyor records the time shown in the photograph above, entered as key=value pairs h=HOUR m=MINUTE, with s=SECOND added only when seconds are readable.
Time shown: h=9 m=55
